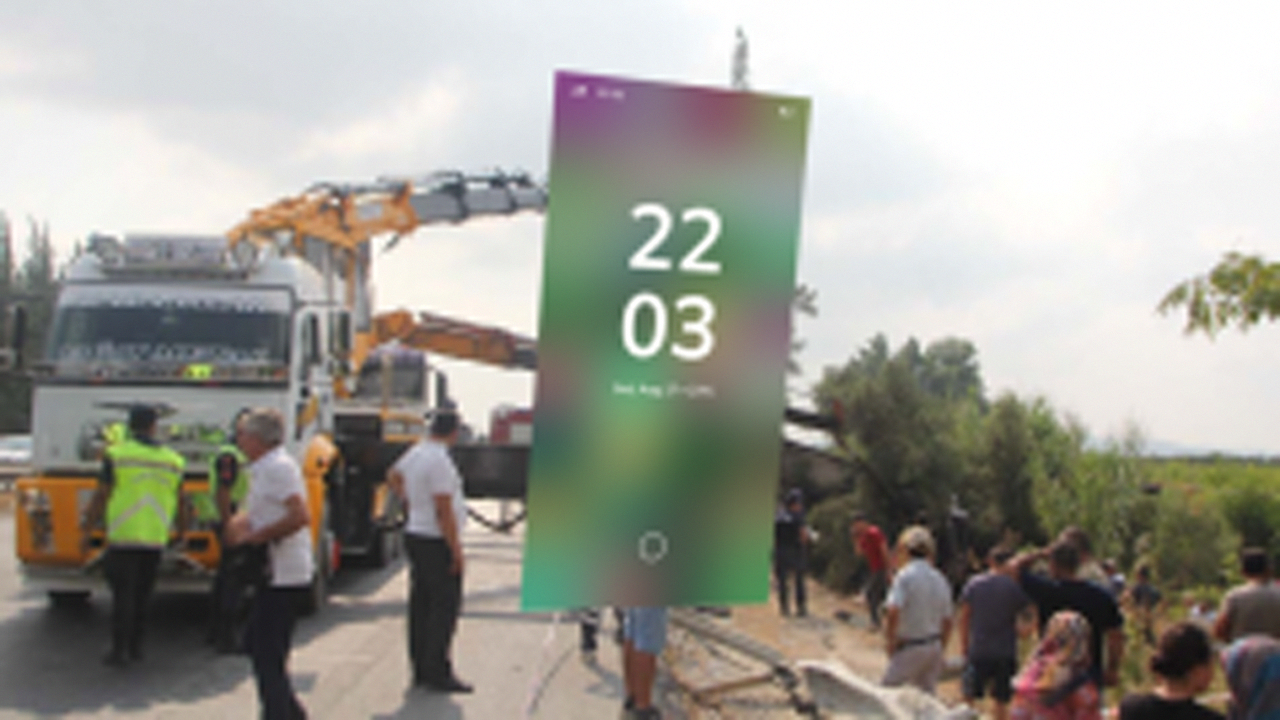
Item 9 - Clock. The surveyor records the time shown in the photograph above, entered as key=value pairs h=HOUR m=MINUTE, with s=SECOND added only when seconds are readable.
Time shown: h=22 m=3
